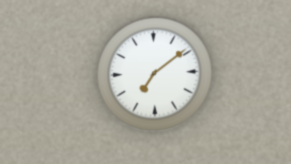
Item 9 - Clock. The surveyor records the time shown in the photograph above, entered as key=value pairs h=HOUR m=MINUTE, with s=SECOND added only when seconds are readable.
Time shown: h=7 m=9
